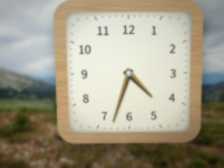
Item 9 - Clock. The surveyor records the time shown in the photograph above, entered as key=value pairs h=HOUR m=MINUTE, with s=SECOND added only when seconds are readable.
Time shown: h=4 m=33
